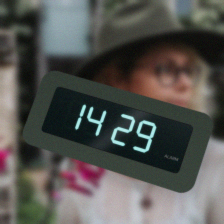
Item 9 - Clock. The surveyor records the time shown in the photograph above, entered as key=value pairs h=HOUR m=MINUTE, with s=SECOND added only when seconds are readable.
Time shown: h=14 m=29
